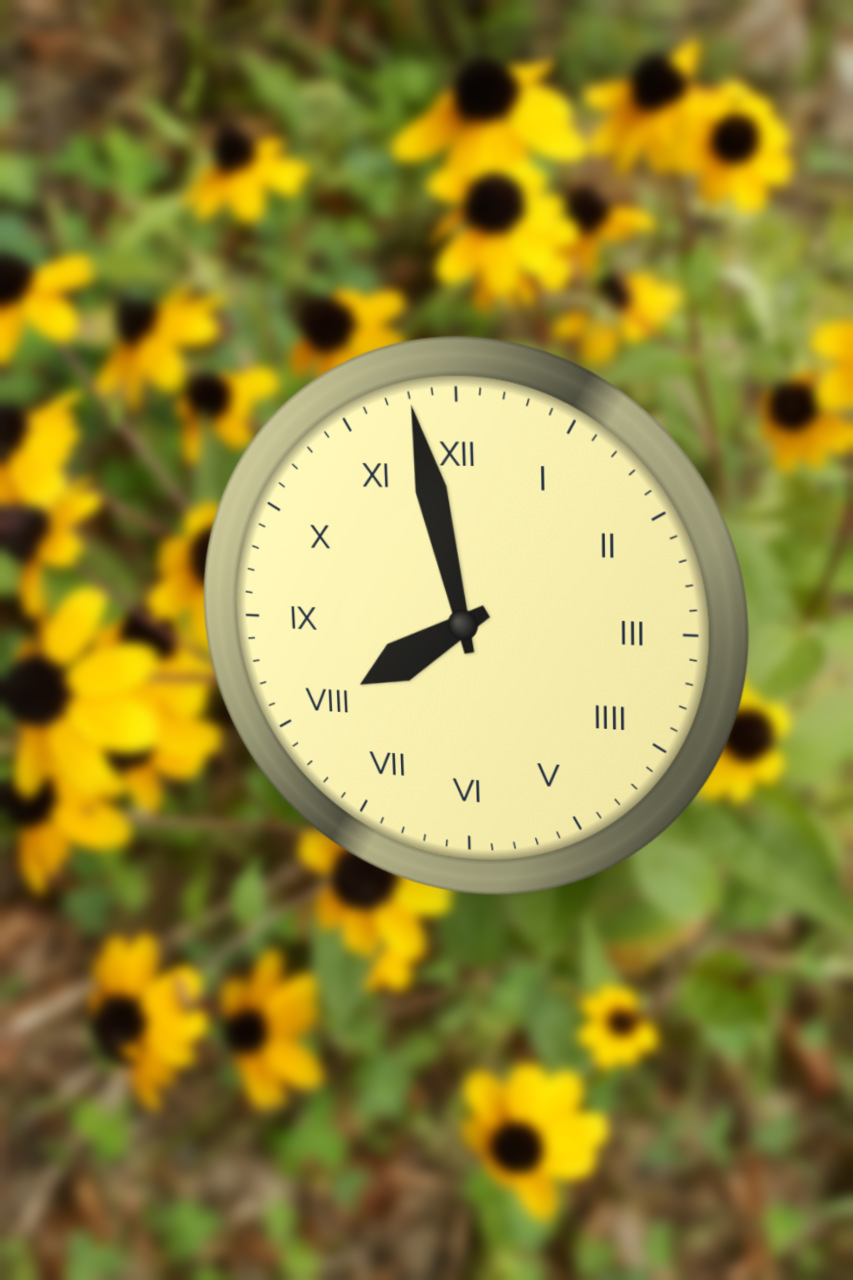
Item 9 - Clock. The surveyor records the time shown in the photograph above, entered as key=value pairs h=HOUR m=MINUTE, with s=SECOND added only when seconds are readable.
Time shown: h=7 m=58
